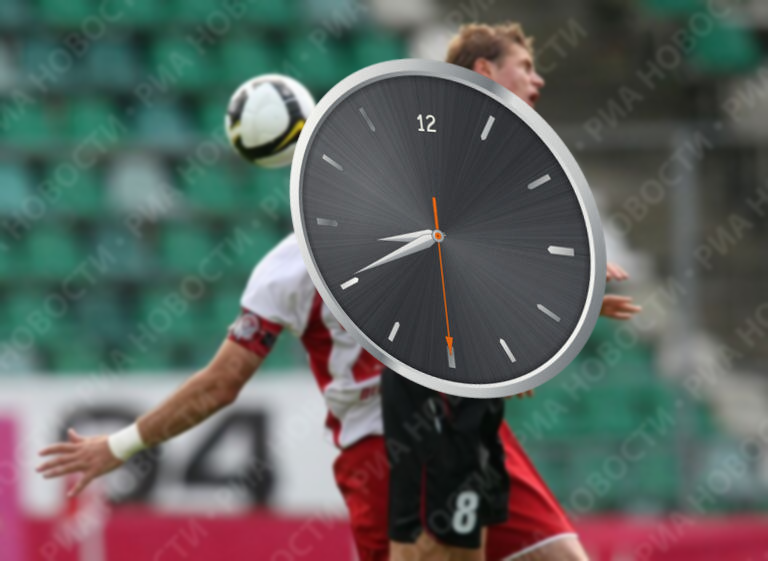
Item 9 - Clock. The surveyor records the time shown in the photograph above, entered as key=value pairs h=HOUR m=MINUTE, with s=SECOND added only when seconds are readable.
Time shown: h=8 m=40 s=30
